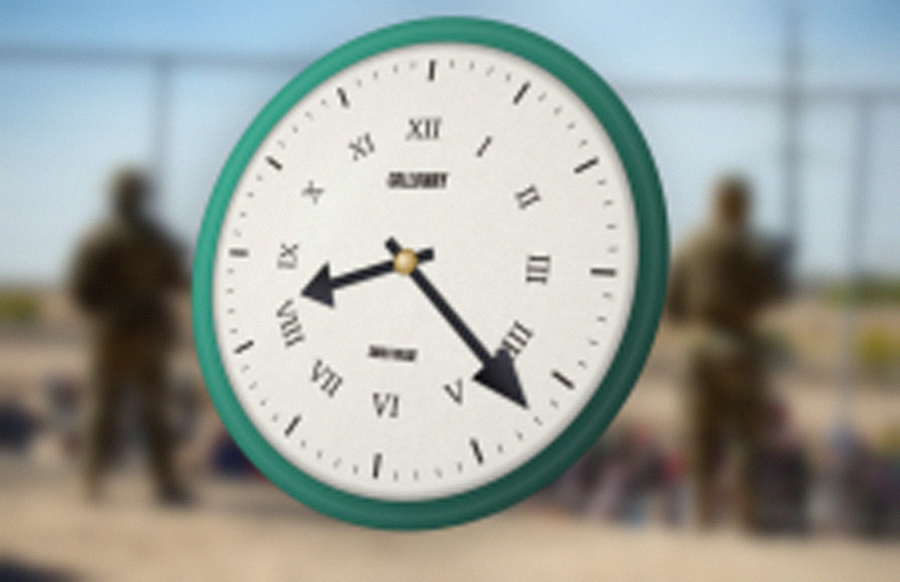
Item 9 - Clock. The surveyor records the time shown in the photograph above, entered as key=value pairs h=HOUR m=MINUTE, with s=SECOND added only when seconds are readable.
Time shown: h=8 m=22
